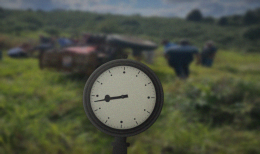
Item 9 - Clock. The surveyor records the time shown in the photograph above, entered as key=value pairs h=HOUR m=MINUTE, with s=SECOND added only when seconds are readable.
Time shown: h=8 m=43
